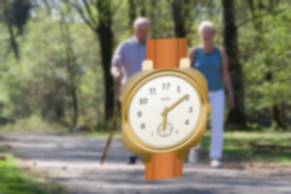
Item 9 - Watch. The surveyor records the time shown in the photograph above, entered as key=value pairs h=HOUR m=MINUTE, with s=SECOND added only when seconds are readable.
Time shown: h=6 m=9
